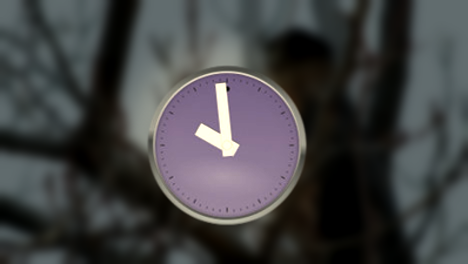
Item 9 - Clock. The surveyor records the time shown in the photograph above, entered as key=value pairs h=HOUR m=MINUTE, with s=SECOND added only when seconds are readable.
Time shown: h=9 m=59
